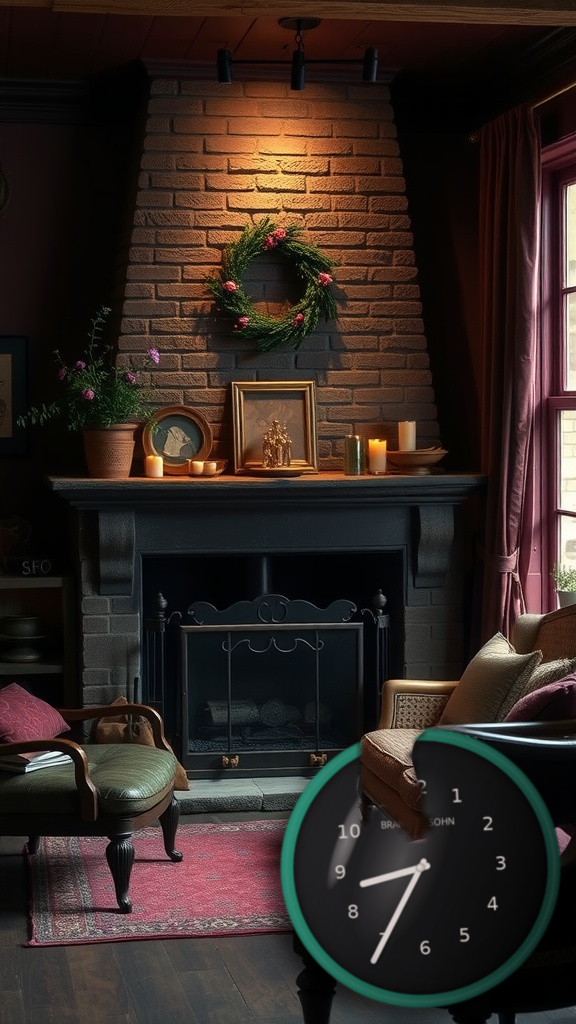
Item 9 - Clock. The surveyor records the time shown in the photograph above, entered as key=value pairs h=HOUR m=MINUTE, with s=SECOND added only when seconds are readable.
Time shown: h=8 m=35
